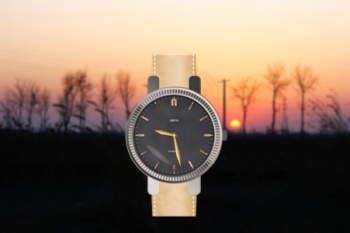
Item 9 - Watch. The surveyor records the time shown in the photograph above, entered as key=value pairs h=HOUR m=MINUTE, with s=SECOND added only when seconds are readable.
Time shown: h=9 m=28
